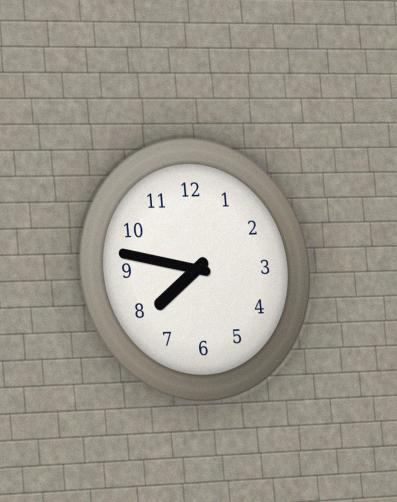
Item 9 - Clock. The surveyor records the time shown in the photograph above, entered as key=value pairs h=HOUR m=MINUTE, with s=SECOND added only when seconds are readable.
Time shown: h=7 m=47
